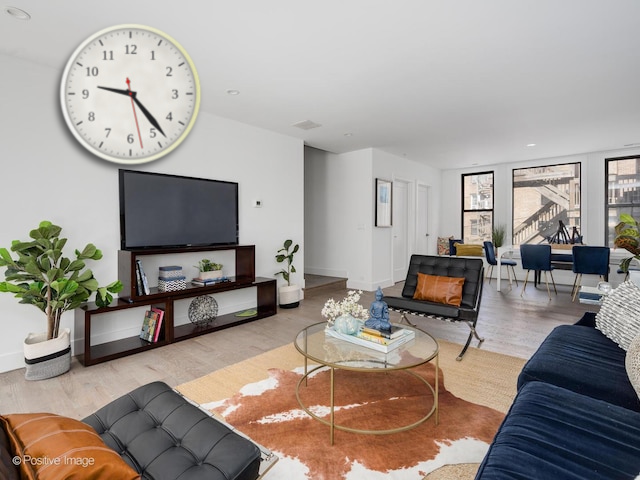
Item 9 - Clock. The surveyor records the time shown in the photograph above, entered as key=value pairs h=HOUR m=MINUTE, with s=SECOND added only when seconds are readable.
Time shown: h=9 m=23 s=28
